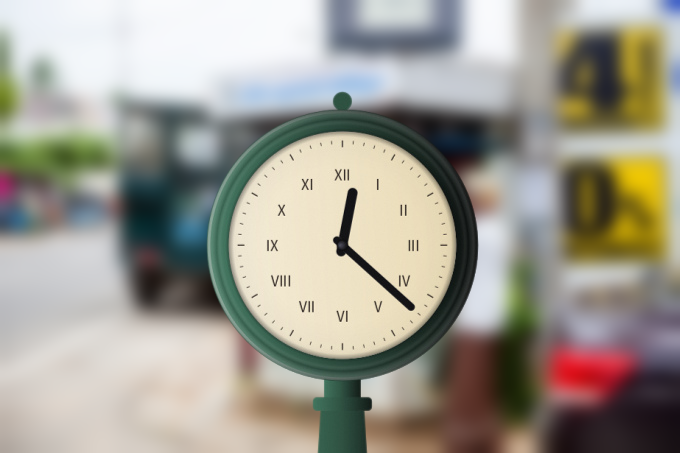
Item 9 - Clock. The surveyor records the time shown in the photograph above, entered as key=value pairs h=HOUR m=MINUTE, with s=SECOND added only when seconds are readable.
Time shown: h=12 m=22
